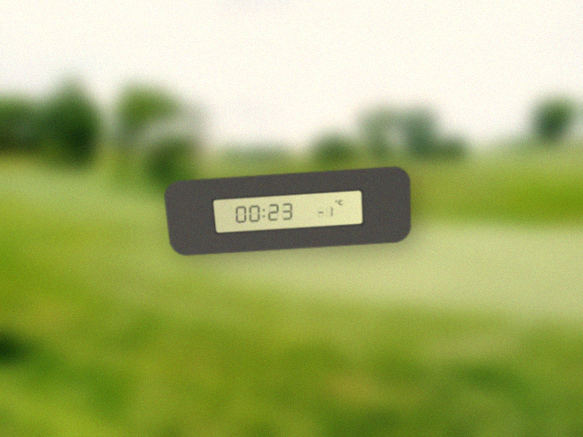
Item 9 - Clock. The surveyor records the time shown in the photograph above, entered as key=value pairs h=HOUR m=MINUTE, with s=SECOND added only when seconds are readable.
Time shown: h=0 m=23
